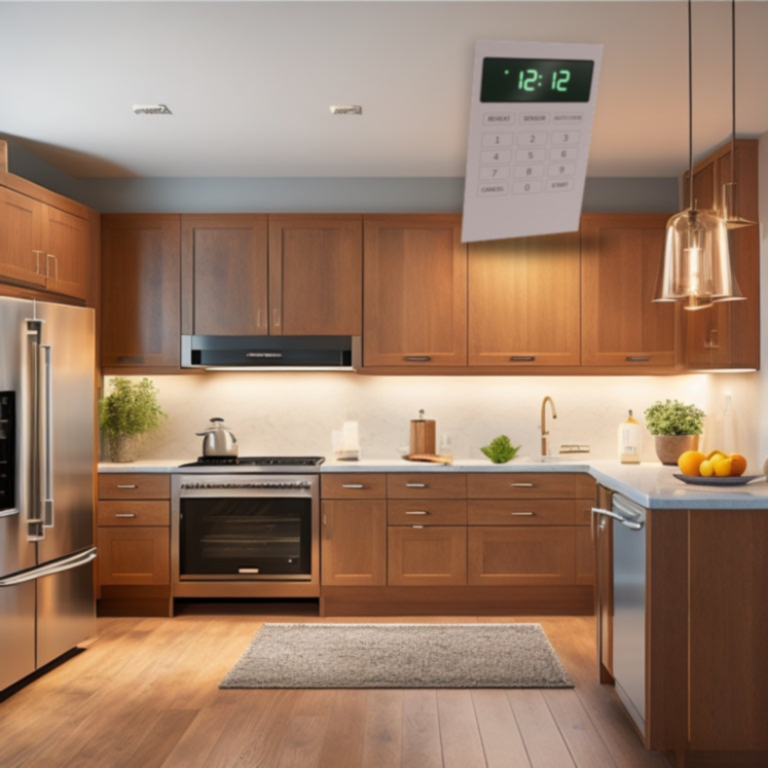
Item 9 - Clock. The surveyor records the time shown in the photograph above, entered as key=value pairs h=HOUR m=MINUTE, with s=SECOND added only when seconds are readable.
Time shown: h=12 m=12
